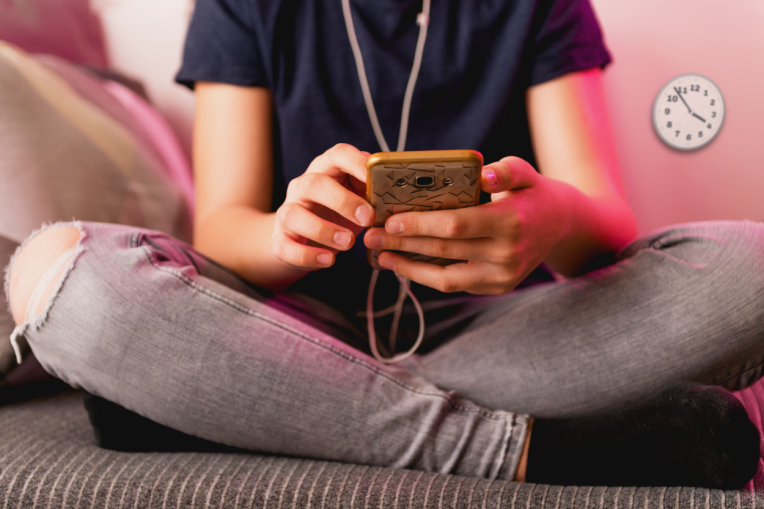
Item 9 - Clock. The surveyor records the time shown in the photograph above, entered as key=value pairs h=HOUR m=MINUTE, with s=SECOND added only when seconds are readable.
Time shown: h=3 m=53
